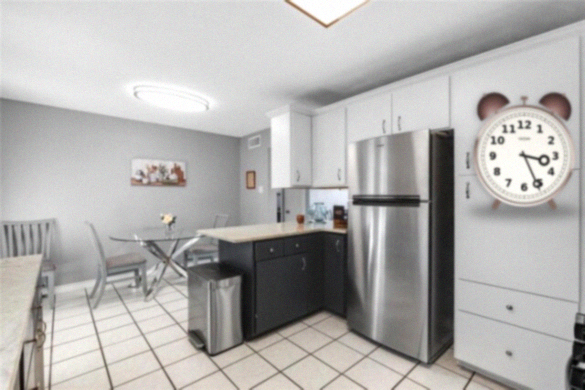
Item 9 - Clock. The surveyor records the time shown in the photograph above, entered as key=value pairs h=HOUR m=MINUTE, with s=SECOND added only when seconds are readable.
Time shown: h=3 m=26
